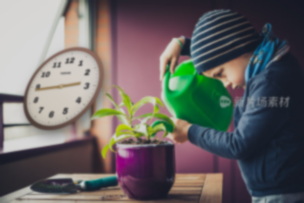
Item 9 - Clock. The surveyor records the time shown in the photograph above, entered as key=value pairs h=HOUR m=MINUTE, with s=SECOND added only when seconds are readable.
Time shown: h=2 m=44
